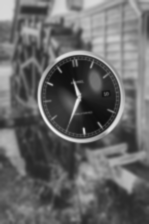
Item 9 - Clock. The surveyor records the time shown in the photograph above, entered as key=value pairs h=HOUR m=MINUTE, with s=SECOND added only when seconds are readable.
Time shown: h=11 m=35
